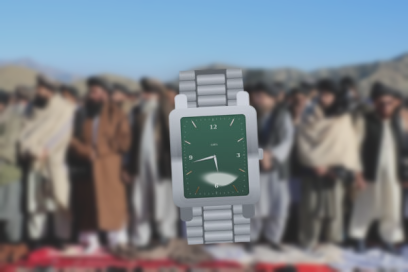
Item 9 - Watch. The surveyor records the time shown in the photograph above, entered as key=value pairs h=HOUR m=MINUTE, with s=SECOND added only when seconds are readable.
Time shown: h=5 m=43
